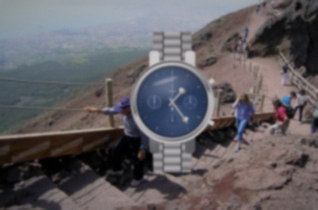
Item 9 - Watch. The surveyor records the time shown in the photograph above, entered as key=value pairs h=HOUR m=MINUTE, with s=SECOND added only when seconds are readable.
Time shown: h=1 m=24
